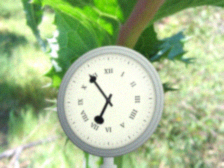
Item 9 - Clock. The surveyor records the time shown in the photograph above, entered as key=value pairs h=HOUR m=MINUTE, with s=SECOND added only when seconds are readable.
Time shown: h=6 m=54
